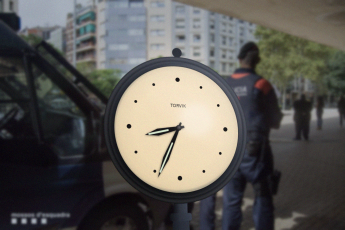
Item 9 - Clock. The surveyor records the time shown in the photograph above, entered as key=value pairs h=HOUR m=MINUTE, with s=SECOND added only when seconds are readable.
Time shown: h=8 m=34
